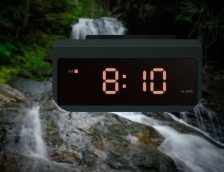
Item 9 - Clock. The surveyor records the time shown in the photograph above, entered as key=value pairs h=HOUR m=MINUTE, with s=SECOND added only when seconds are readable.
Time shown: h=8 m=10
